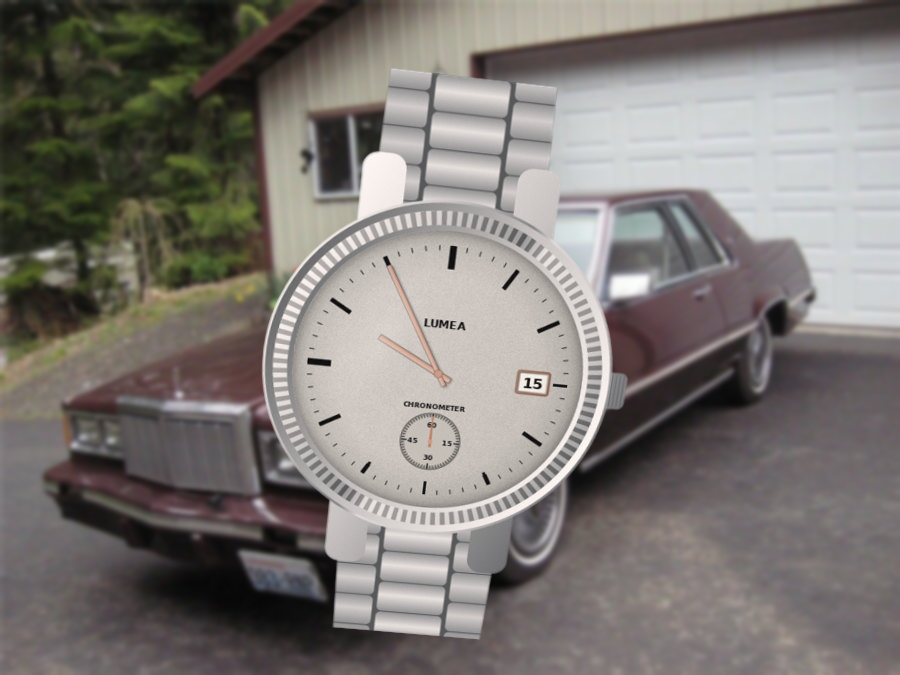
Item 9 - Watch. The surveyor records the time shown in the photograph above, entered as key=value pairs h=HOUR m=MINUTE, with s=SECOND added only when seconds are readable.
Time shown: h=9 m=55
